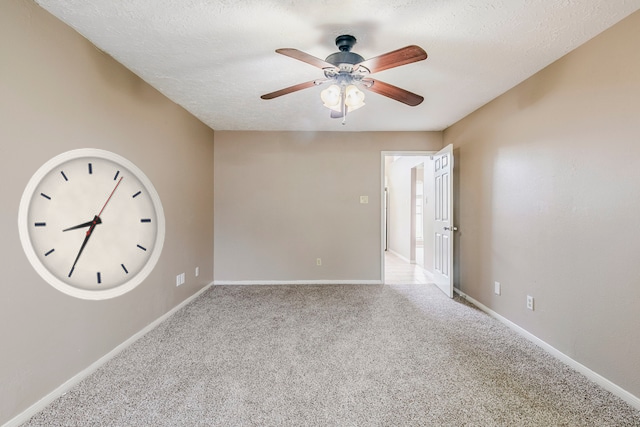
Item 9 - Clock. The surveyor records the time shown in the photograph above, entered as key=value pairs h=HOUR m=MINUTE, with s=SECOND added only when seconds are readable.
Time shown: h=8 m=35 s=6
